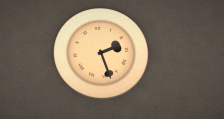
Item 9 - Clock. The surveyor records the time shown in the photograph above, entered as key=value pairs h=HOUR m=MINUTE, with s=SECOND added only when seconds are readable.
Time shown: h=2 m=28
